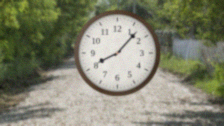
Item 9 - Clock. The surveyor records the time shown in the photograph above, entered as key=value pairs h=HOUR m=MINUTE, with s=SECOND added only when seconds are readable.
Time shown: h=8 m=7
